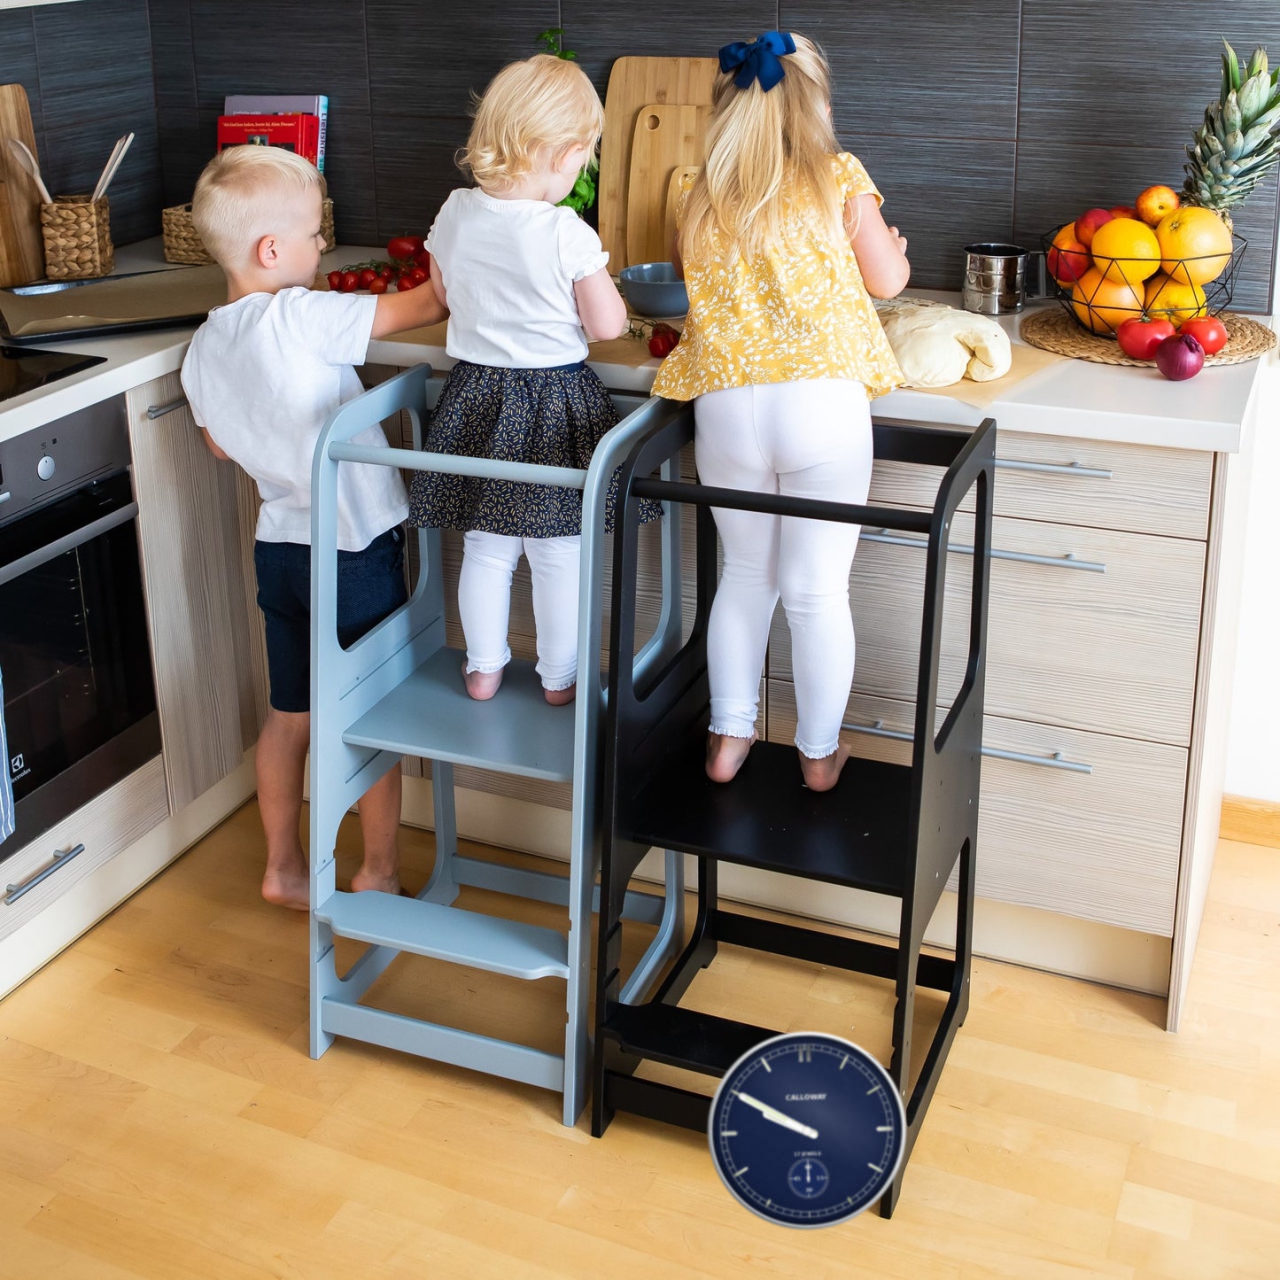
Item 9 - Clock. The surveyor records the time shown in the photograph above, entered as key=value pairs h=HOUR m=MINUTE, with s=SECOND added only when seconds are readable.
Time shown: h=9 m=50
